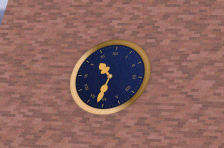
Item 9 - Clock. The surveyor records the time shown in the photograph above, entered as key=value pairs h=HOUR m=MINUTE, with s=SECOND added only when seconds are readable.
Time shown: h=10 m=32
